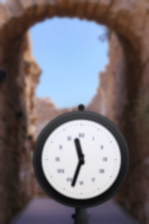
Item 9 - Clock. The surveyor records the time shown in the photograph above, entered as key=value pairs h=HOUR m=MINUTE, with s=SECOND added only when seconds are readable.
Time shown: h=11 m=33
